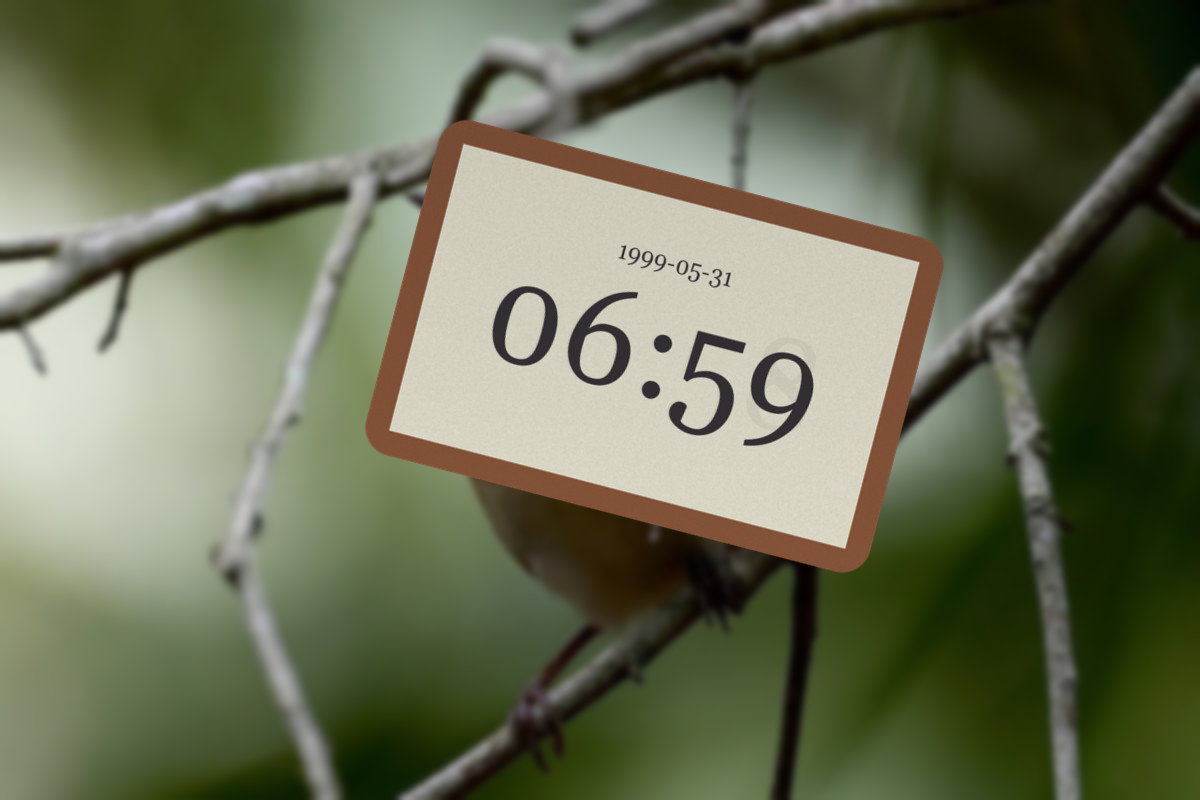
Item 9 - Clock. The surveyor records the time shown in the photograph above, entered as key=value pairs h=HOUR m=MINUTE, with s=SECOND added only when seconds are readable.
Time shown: h=6 m=59
